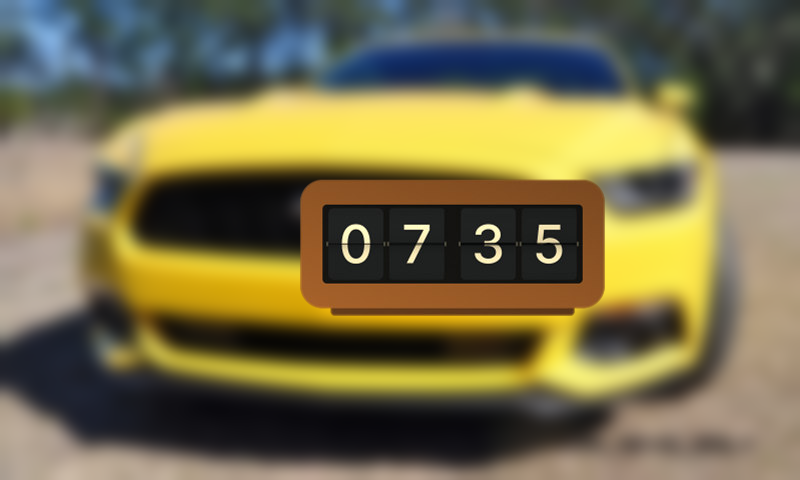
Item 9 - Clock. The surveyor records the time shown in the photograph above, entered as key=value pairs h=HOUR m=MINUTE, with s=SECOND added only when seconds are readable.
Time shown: h=7 m=35
